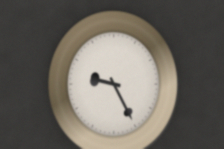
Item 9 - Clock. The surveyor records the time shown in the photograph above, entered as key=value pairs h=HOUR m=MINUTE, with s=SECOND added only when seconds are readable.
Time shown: h=9 m=25
